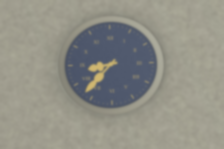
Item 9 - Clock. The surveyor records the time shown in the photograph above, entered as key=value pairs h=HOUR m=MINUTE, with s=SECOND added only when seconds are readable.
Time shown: h=8 m=37
